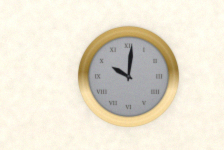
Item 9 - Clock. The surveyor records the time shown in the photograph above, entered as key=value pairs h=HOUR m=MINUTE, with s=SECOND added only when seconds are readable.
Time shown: h=10 m=1
